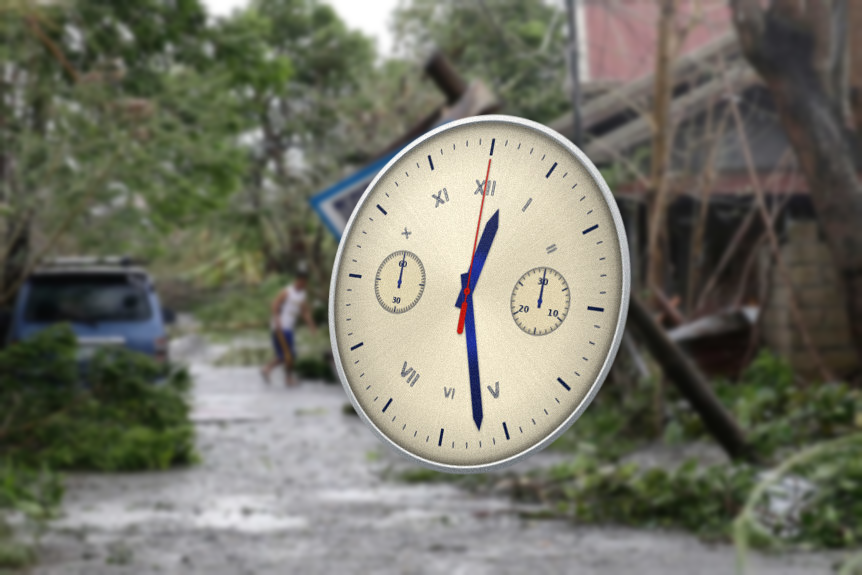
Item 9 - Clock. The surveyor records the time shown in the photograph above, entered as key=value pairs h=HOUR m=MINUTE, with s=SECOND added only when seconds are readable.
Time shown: h=12 m=27
